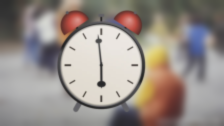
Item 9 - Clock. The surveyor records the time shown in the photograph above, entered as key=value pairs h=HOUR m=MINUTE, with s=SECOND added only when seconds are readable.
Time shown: h=5 m=59
